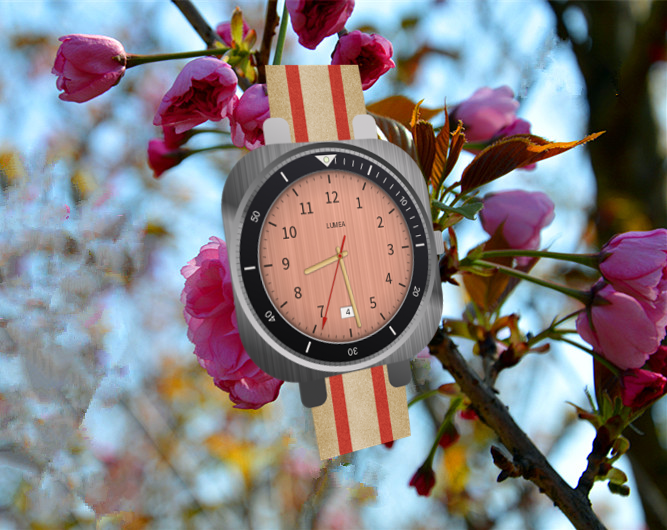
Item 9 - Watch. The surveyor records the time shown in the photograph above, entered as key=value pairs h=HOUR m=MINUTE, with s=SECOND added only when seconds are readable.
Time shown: h=8 m=28 s=34
